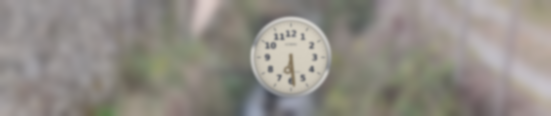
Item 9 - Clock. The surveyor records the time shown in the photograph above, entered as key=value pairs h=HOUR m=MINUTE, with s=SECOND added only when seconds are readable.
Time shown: h=6 m=29
